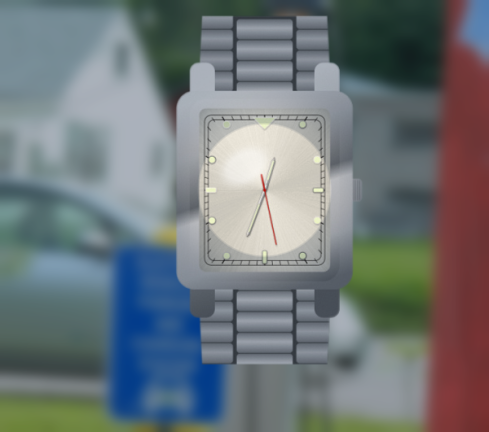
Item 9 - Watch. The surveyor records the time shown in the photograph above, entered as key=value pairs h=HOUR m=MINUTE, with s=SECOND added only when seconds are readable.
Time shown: h=12 m=33 s=28
